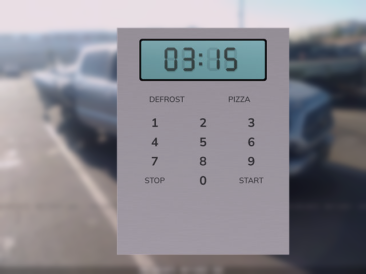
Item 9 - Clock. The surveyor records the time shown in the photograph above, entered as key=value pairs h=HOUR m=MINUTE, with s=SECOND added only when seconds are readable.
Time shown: h=3 m=15
